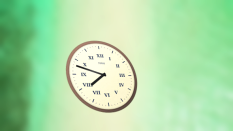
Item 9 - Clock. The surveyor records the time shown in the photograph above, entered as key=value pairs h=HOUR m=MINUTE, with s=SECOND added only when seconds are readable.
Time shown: h=7 m=48
